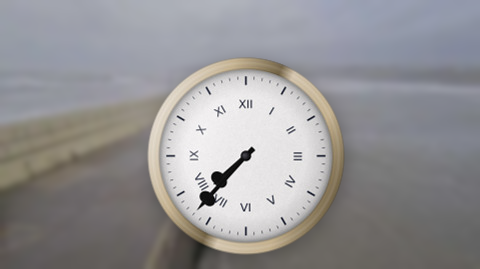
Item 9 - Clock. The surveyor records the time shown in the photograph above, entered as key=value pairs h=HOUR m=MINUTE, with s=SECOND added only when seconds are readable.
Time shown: h=7 m=37
